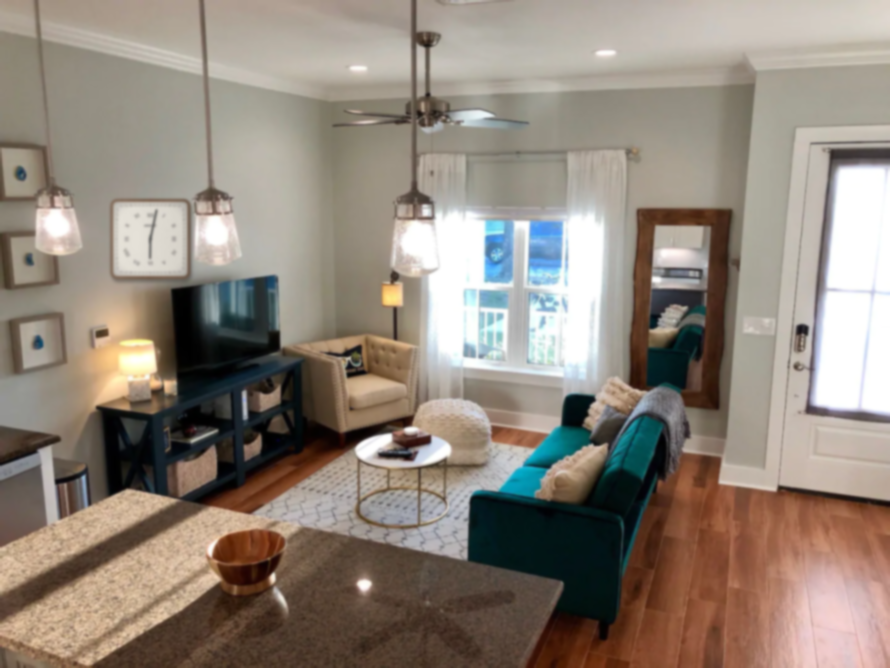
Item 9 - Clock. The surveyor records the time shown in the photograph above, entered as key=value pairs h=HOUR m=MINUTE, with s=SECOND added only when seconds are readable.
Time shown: h=6 m=2
